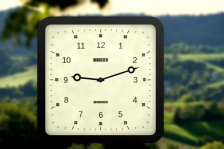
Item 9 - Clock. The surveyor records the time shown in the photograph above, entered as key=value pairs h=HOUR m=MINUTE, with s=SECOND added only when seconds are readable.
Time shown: h=9 m=12
